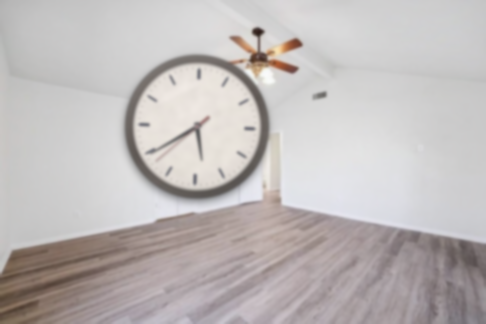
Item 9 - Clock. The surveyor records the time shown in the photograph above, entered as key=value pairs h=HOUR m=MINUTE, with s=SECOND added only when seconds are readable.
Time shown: h=5 m=39 s=38
